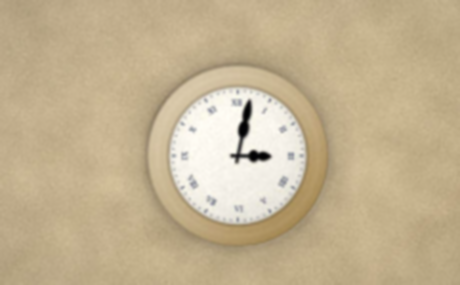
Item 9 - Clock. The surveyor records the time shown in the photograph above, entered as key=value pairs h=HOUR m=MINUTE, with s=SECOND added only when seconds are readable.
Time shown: h=3 m=2
